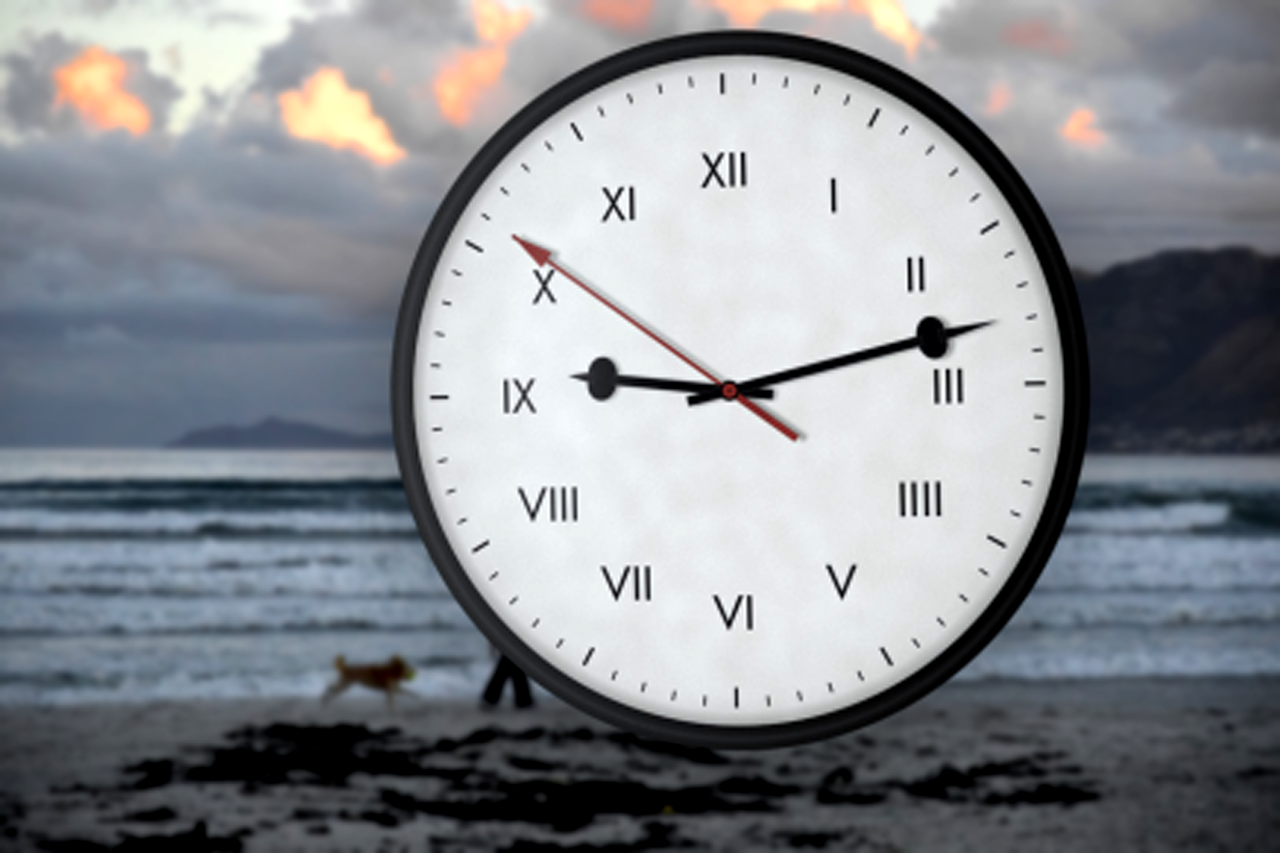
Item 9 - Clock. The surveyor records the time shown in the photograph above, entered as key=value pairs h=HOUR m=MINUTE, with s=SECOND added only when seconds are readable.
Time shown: h=9 m=12 s=51
